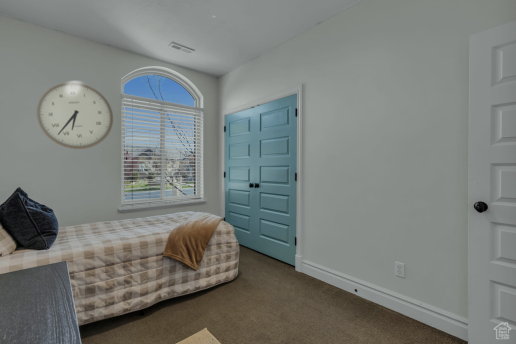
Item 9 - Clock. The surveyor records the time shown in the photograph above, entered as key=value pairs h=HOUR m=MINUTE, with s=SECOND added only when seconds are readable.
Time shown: h=6 m=37
